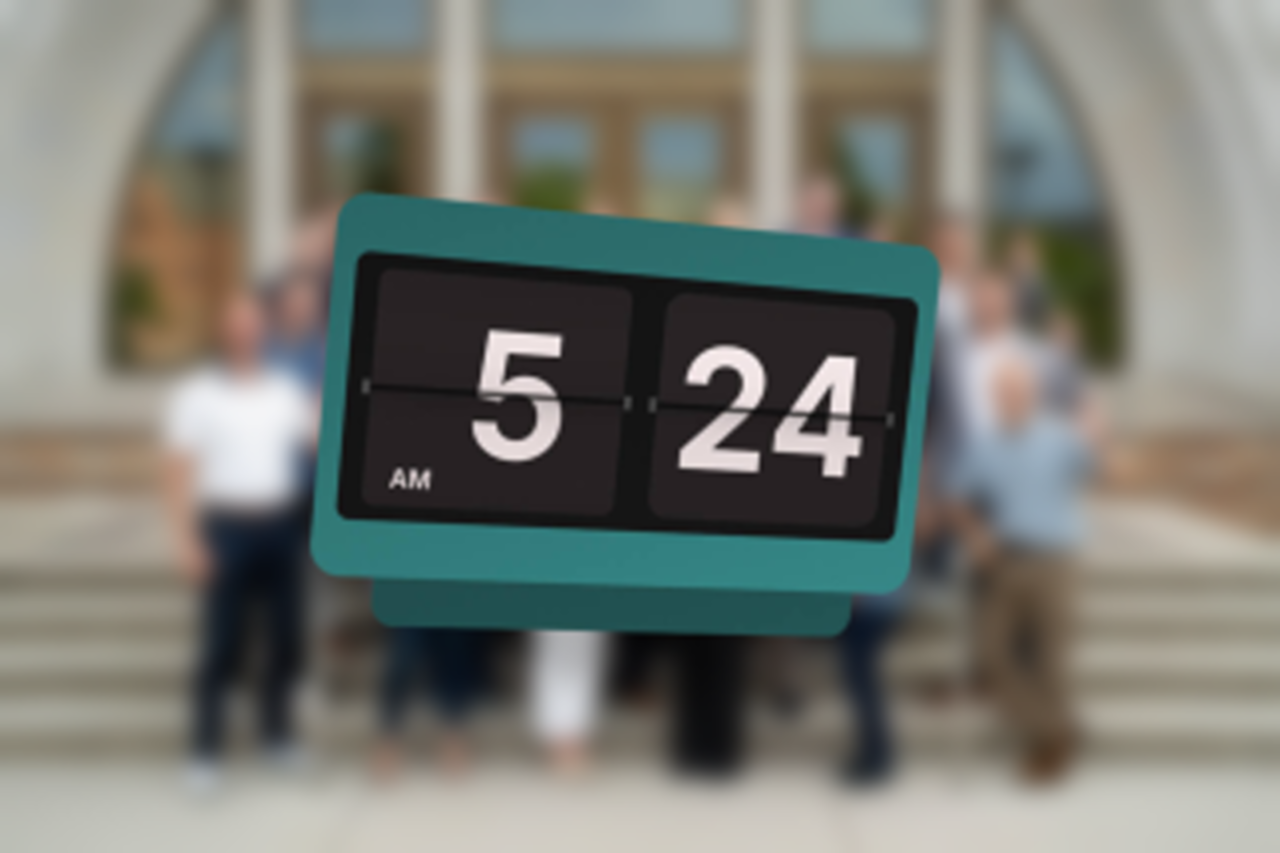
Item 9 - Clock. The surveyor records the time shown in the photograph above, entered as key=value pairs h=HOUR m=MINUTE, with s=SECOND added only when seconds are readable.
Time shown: h=5 m=24
